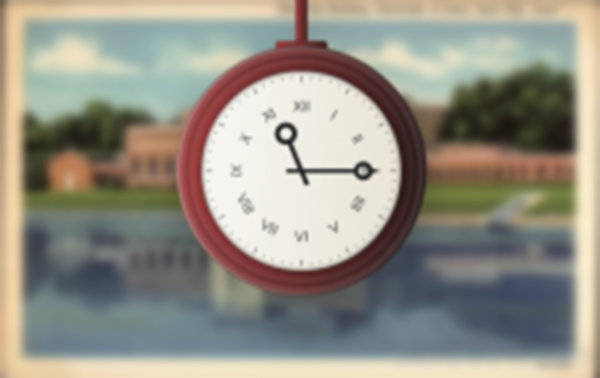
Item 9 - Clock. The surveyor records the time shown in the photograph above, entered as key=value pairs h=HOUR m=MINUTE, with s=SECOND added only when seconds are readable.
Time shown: h=11 m=15
